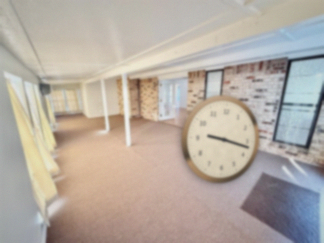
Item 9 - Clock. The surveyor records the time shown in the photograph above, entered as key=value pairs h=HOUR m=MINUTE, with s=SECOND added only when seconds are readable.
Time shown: h=9 m=17
